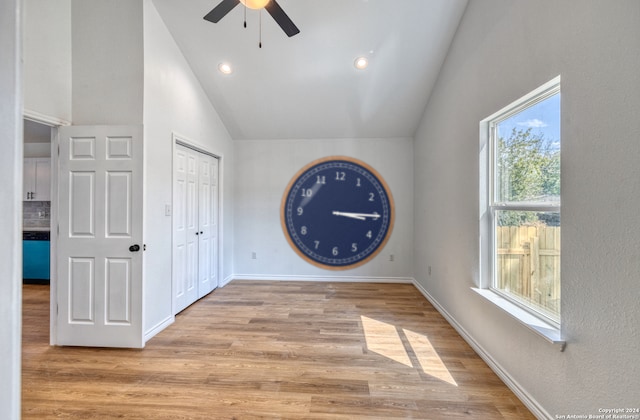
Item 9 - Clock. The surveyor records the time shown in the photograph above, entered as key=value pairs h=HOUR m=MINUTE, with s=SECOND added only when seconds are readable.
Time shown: h=3 m=15
